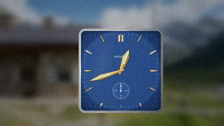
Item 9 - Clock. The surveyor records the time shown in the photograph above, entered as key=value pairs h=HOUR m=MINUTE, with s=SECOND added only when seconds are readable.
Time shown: h=12 m=42
